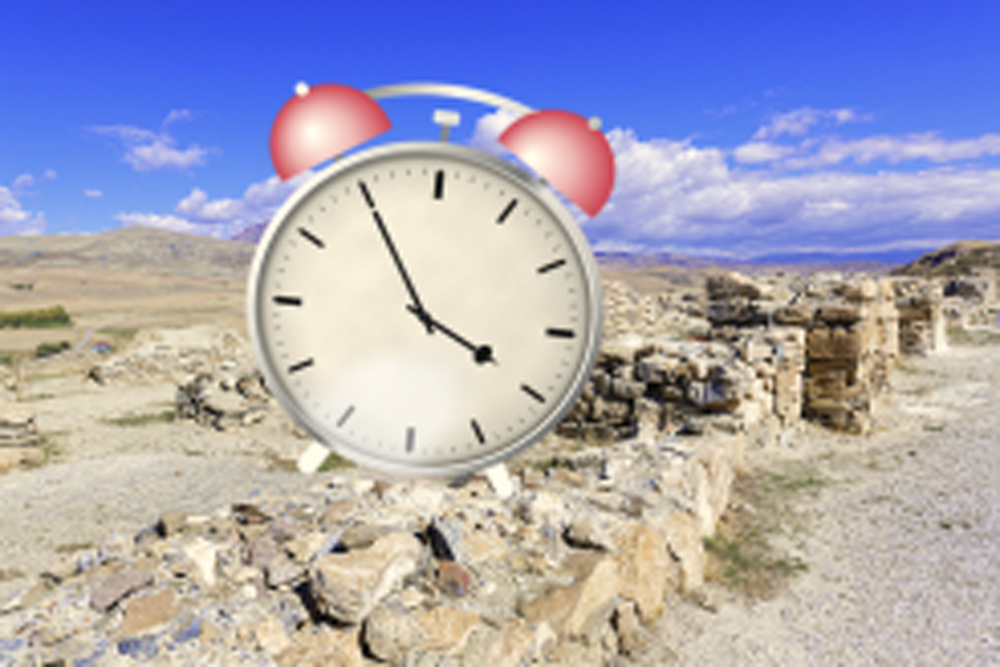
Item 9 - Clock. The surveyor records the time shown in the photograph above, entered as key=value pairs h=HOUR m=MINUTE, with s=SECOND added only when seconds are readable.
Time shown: h=3 m=55
